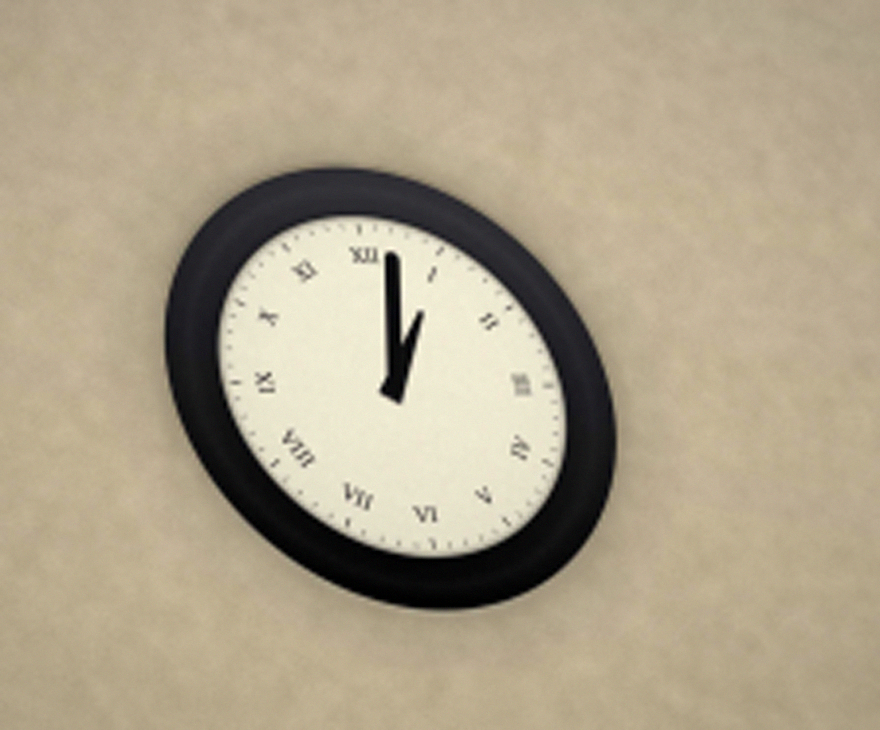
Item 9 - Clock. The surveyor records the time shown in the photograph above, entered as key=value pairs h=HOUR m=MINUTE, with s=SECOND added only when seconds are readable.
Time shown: h=1 m=2
